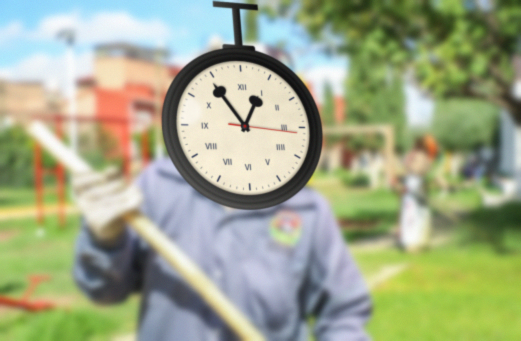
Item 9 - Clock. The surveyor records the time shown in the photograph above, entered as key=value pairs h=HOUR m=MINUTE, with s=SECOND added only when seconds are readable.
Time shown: h=12 m=54 s=16
